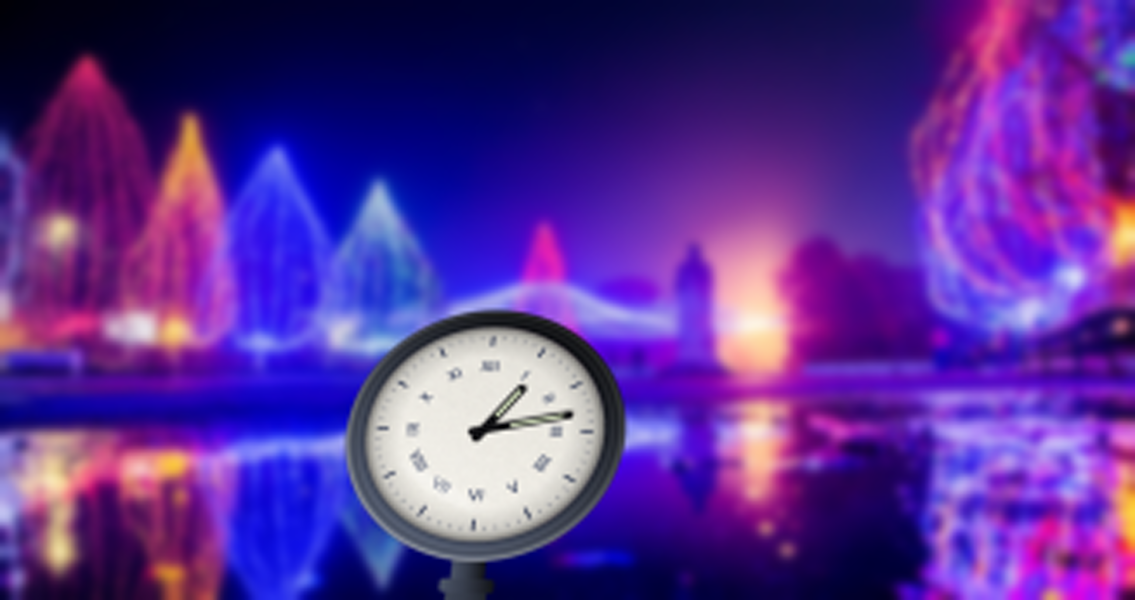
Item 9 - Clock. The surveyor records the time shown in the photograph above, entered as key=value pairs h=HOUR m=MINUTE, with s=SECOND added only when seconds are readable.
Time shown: h=1 m=13
